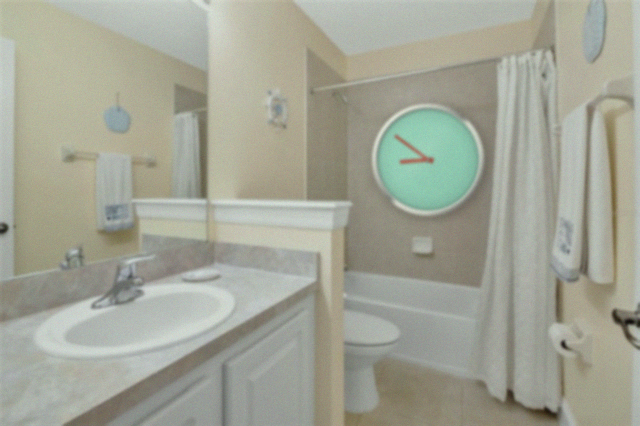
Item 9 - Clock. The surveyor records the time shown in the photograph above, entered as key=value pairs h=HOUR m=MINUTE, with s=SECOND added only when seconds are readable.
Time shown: h=8 m=51
